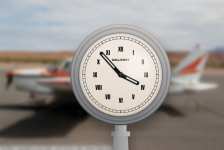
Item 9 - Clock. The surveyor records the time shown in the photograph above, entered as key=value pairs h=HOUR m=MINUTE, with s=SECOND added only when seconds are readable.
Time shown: h=3 m=53
